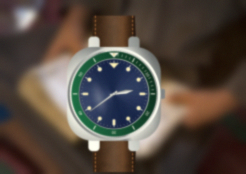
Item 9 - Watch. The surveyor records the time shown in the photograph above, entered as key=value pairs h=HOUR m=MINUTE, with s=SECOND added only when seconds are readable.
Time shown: h=2 m=39
